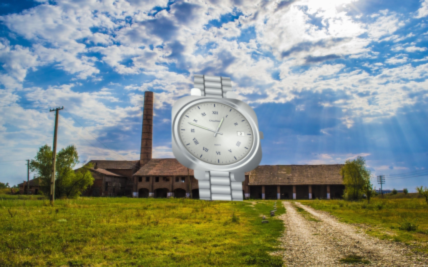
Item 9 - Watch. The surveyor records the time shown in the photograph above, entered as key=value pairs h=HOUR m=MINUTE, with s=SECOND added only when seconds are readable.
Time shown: h=12 m=48
